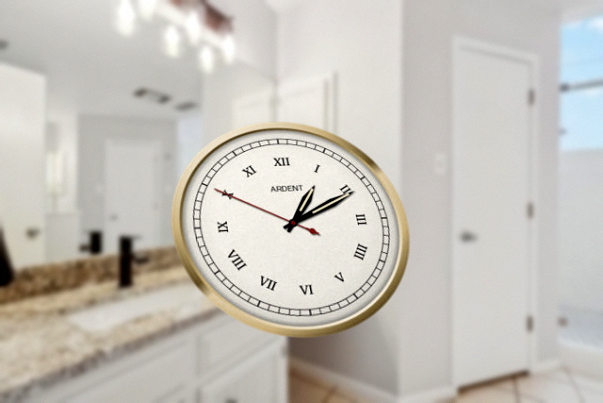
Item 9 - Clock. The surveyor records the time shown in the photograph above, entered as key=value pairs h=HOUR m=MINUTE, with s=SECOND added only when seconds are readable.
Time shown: h=1 m=10 s=50
